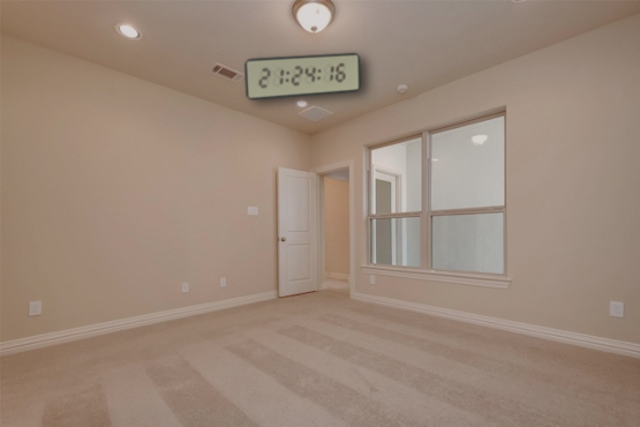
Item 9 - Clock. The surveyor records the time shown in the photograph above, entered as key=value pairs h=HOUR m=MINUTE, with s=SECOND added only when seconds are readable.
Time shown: h=21 m=24 s=16
